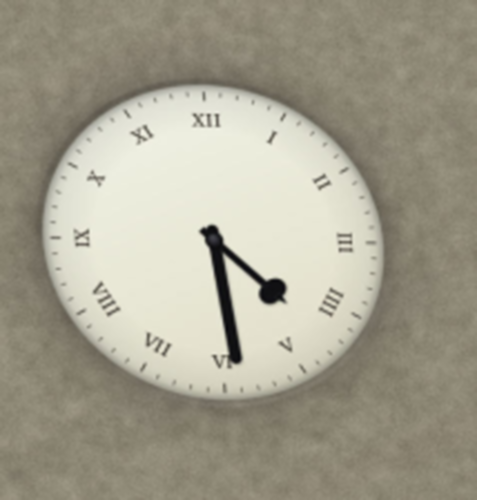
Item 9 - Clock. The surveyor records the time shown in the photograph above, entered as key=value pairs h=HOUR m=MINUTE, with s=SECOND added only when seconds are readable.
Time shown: h=4 m=29
